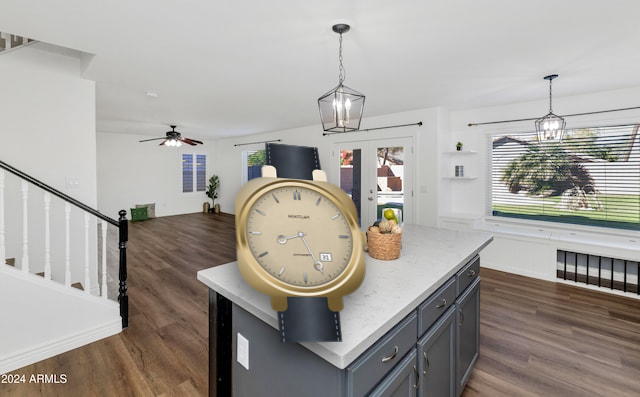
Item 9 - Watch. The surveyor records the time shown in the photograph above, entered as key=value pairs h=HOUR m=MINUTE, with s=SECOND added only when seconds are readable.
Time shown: h=8 m=26
